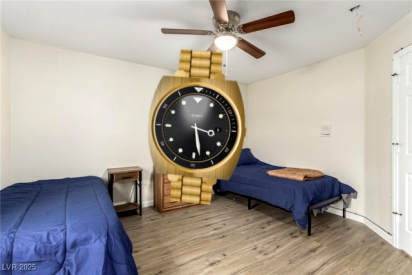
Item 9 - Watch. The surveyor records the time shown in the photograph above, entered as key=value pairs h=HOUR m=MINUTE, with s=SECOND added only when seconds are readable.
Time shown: h=3 m=28
